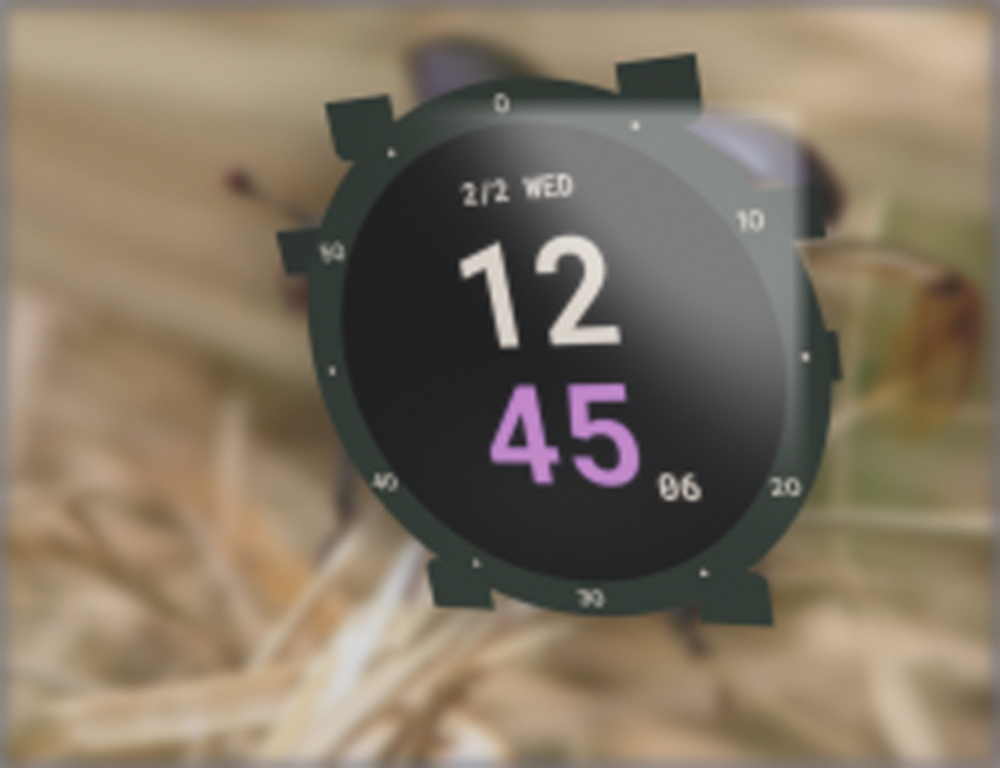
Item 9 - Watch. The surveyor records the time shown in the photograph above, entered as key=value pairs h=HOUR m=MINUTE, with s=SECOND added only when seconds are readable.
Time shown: h=12 m=45 s=6
